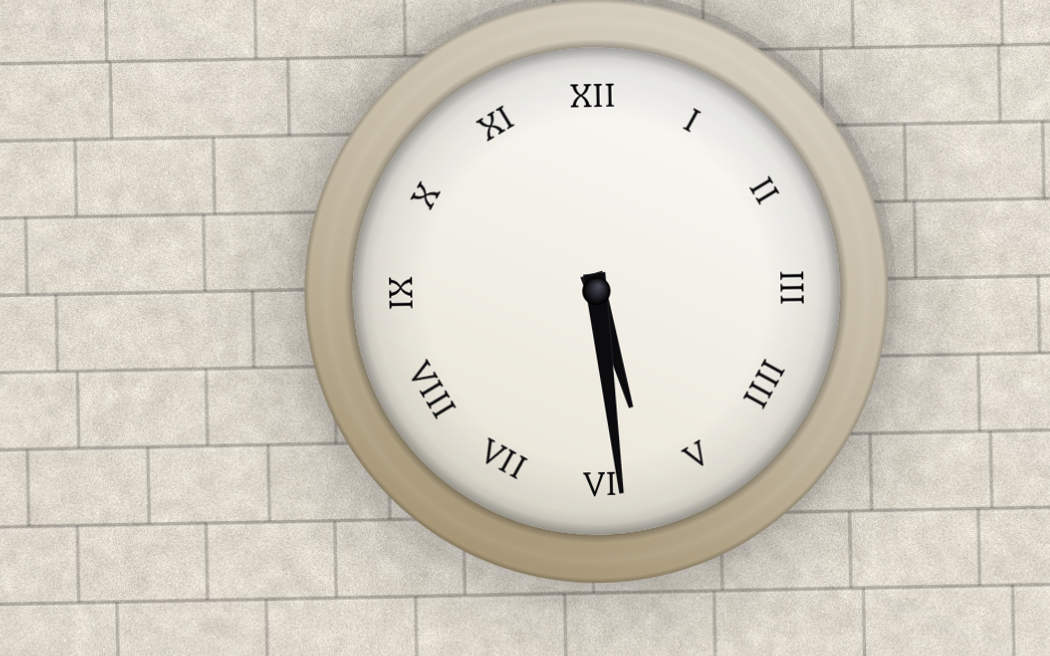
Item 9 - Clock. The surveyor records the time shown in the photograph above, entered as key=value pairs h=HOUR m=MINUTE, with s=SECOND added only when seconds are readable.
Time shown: h=5 m=29
